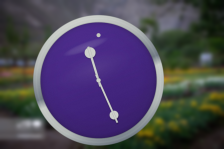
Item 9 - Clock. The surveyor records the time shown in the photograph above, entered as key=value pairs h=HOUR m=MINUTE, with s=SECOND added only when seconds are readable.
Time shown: h=11 m=26
